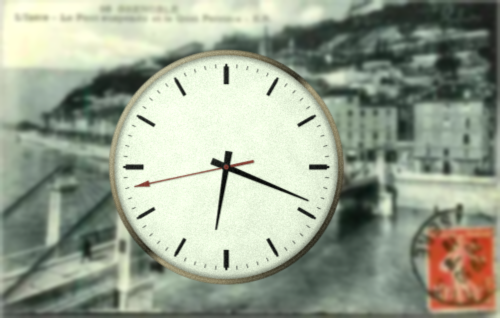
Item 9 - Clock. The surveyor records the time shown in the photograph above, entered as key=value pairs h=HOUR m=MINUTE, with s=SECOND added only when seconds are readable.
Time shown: h=6 m=18 s=43
